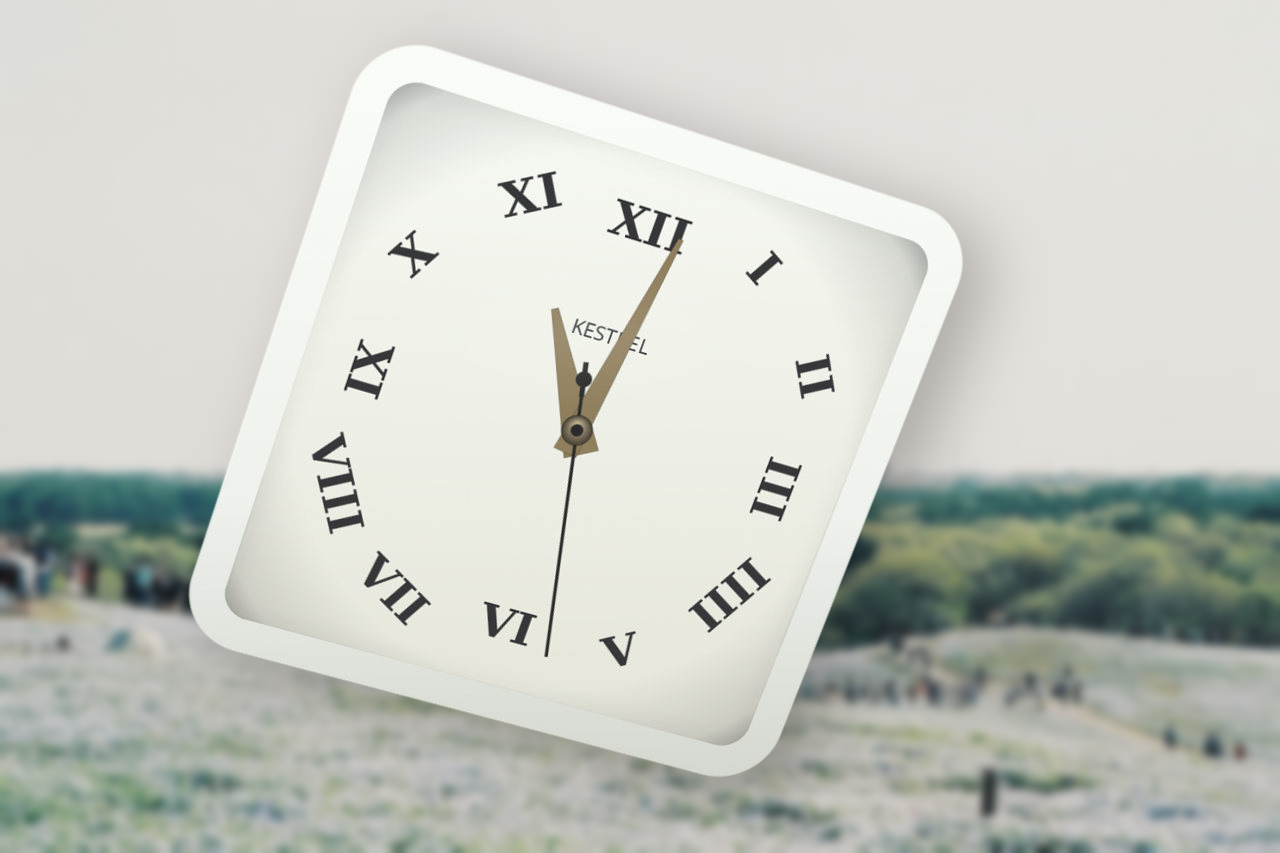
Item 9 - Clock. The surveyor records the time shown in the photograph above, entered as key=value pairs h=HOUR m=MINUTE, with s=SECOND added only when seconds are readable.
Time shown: h=11 m=1 s=28
